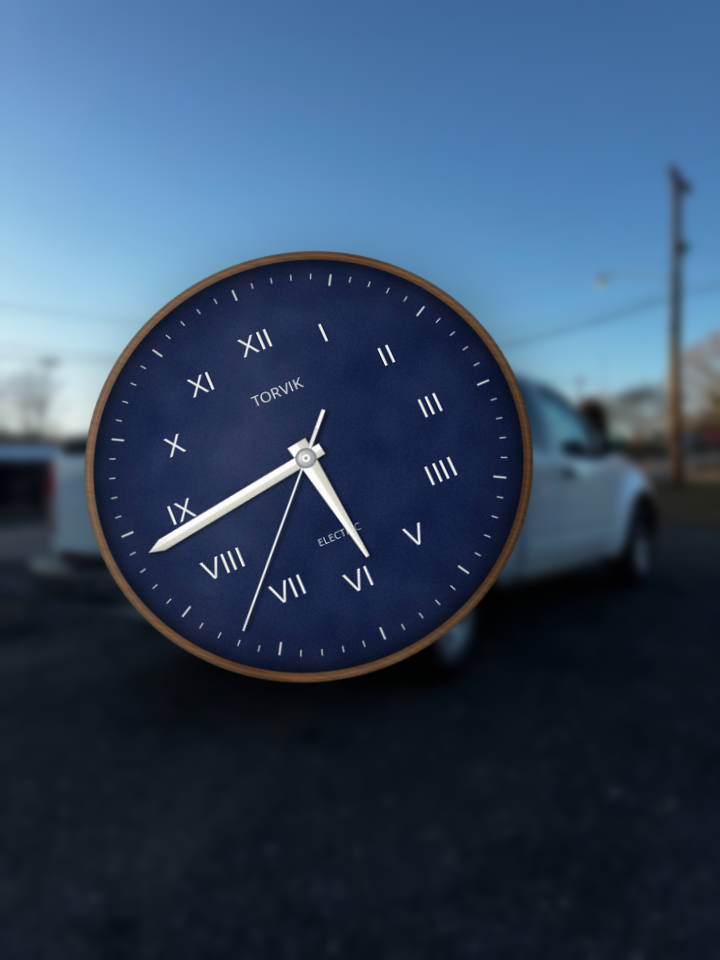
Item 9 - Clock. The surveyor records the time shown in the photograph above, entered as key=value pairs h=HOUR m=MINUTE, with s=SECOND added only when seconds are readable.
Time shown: h=5 m=43 s=37
